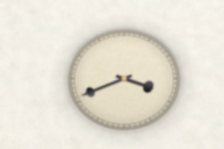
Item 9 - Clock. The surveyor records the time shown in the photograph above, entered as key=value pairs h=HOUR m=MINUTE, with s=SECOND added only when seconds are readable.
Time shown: h=3 m=41
